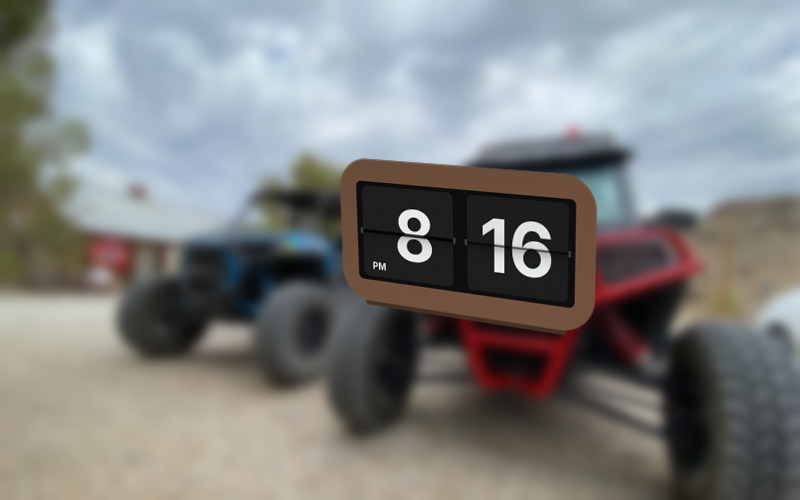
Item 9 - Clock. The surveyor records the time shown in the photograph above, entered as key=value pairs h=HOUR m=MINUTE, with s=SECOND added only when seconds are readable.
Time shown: h=8 m=16
